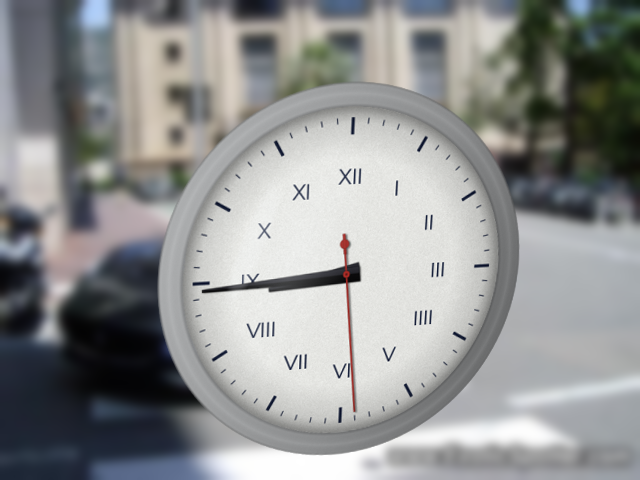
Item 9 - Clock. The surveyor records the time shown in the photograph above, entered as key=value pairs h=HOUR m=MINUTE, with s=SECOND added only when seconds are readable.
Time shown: h=8 m=44 s=29
